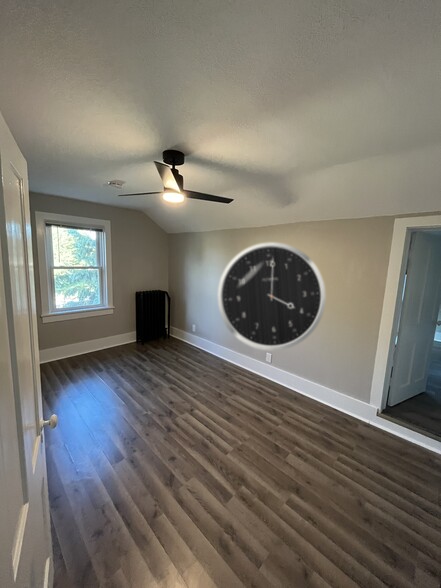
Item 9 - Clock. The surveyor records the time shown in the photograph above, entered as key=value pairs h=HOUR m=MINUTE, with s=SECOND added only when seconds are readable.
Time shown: h=4 m=1
